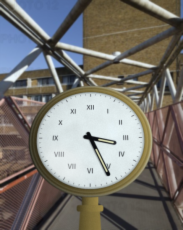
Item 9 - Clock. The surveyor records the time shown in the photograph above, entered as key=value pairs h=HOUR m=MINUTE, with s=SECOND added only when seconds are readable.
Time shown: h=3 m=26
